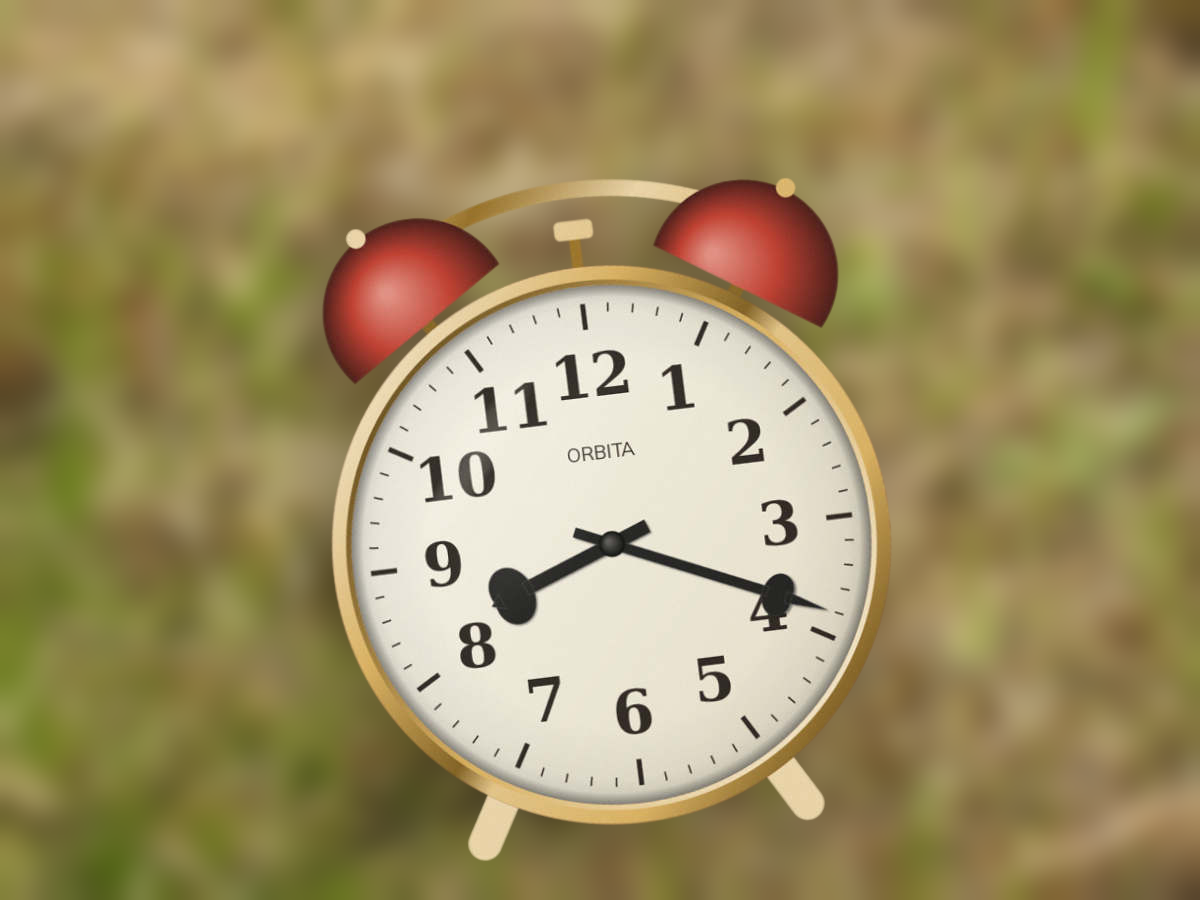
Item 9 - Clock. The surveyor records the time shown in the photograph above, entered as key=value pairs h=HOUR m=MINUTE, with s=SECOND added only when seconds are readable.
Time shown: h=8 m=19
